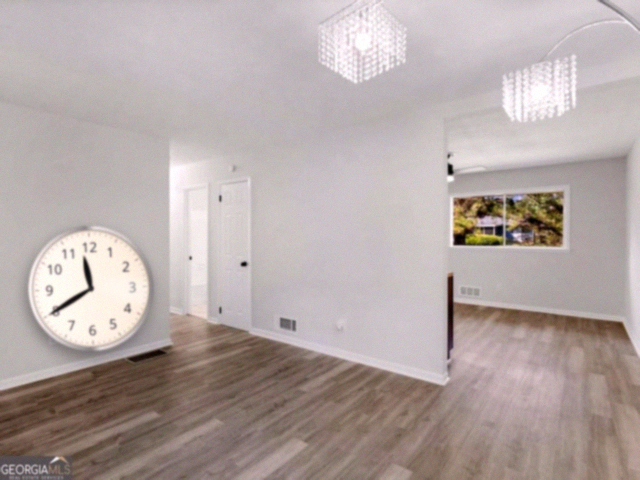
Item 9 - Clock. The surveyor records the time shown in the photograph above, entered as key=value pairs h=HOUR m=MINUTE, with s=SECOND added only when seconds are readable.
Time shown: h=11 m=40
